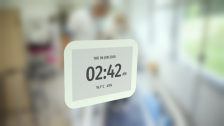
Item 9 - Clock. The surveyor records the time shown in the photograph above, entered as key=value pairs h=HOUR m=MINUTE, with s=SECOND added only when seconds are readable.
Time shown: h=2 m=42
